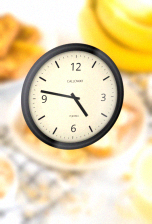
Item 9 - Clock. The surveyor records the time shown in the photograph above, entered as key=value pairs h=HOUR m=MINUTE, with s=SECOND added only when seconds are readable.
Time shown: h=4 m=47
